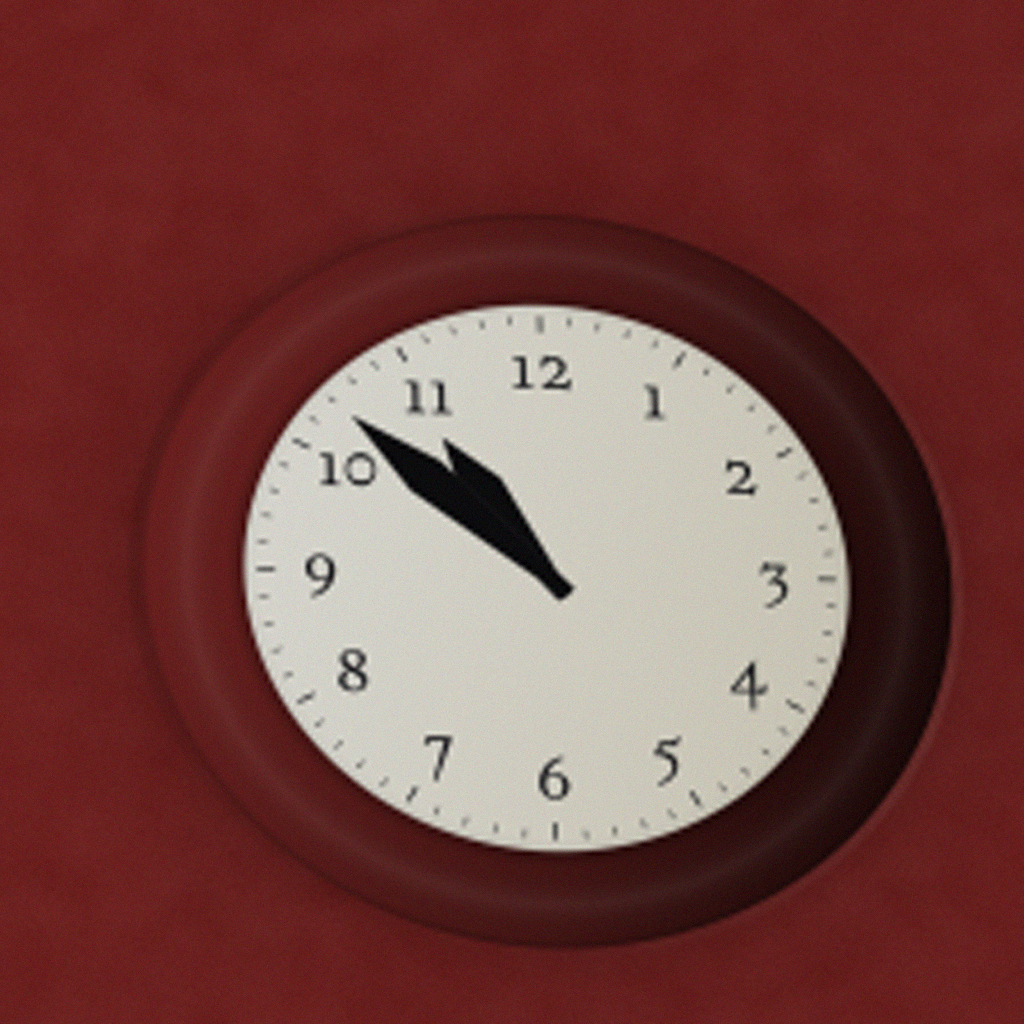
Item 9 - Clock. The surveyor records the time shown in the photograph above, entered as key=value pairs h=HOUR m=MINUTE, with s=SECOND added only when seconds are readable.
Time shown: h=10 m=52
